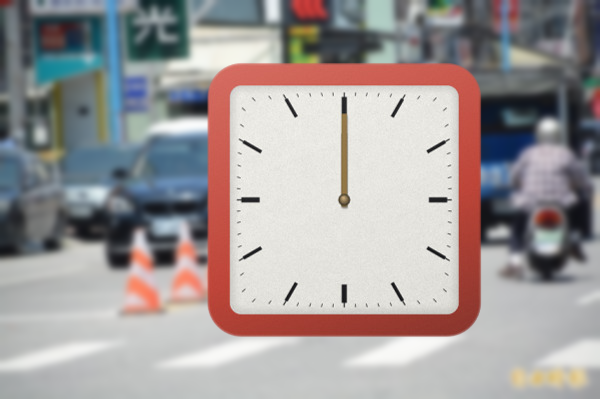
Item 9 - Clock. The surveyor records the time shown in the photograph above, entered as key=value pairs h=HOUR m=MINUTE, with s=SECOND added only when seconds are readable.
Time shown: h=12 m=0
